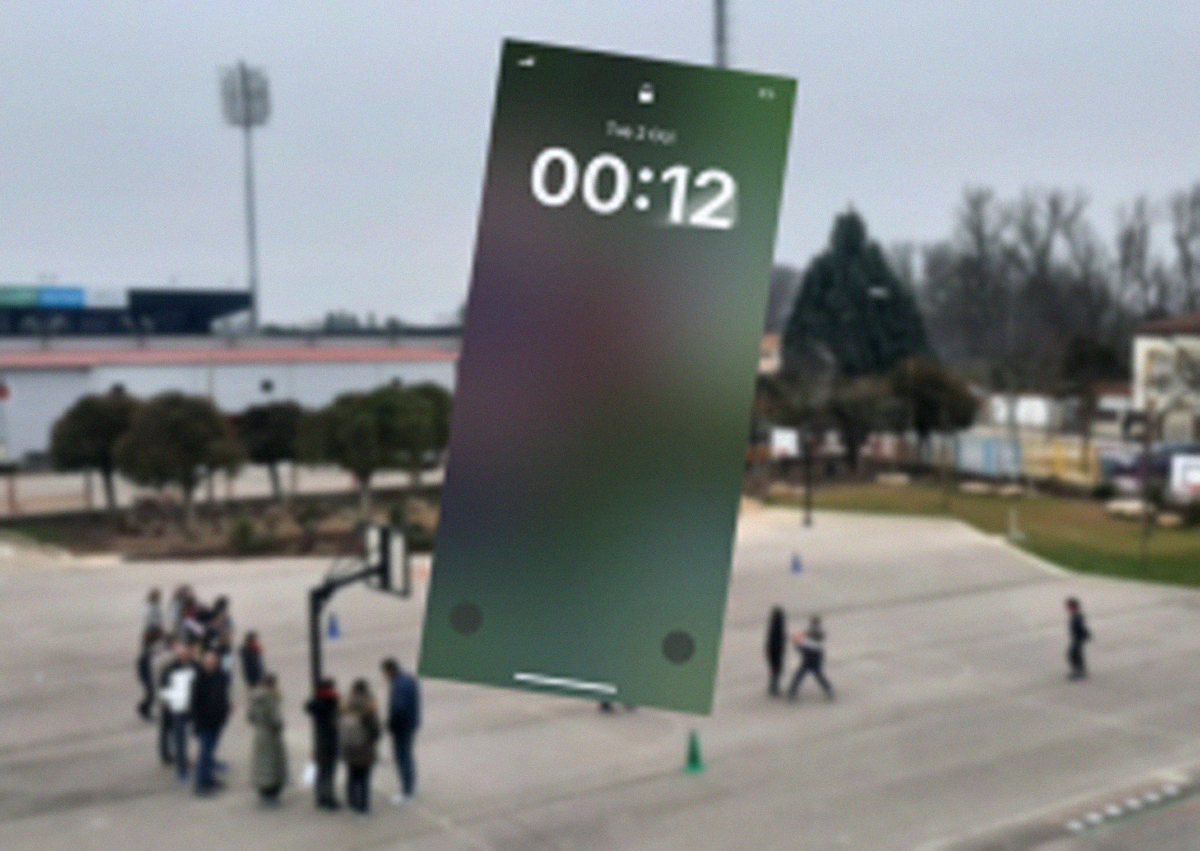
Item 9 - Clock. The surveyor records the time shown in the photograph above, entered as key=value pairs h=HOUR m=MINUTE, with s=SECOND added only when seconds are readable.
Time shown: h=0 m=12
